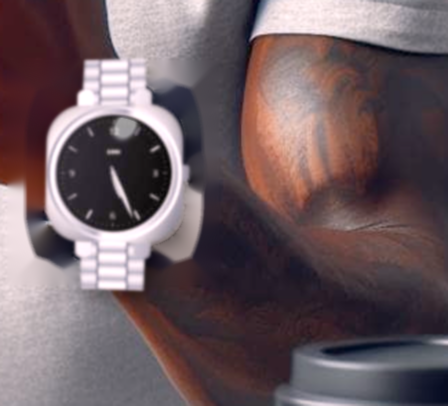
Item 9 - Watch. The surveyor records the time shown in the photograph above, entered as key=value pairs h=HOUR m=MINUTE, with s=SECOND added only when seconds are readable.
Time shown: h=5 m=26
